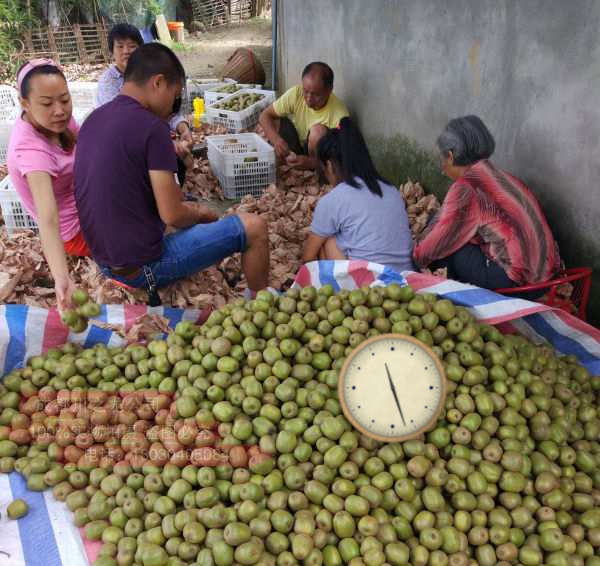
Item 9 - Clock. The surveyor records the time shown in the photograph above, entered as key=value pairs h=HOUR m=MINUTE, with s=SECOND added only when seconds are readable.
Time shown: h=11 m=27
